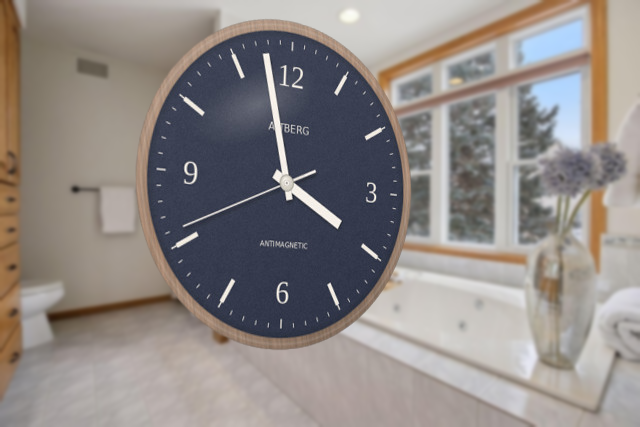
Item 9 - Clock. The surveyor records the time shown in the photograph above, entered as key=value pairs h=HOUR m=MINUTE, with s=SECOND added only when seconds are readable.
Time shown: h=3 m=57 s=41
